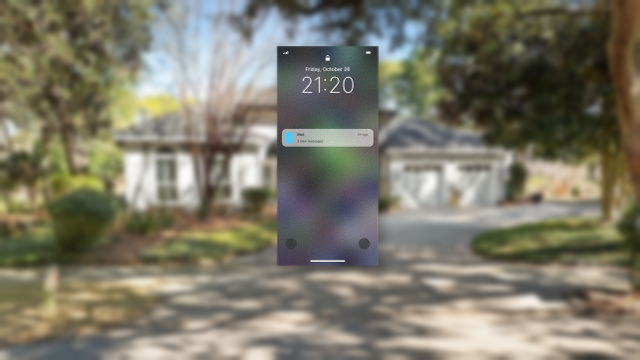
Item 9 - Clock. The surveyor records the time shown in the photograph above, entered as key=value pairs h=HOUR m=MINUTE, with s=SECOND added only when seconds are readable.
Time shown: h=21 m=20
